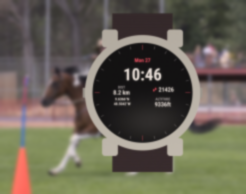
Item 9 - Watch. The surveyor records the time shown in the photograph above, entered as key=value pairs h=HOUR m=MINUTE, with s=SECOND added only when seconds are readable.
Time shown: h=10 m=46
